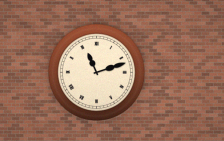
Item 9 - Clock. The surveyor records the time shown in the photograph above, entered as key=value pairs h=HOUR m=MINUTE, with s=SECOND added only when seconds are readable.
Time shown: h=11 m=12
